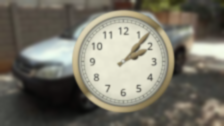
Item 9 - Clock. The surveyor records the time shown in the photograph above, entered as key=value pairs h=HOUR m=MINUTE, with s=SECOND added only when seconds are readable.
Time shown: h=2 m=7
